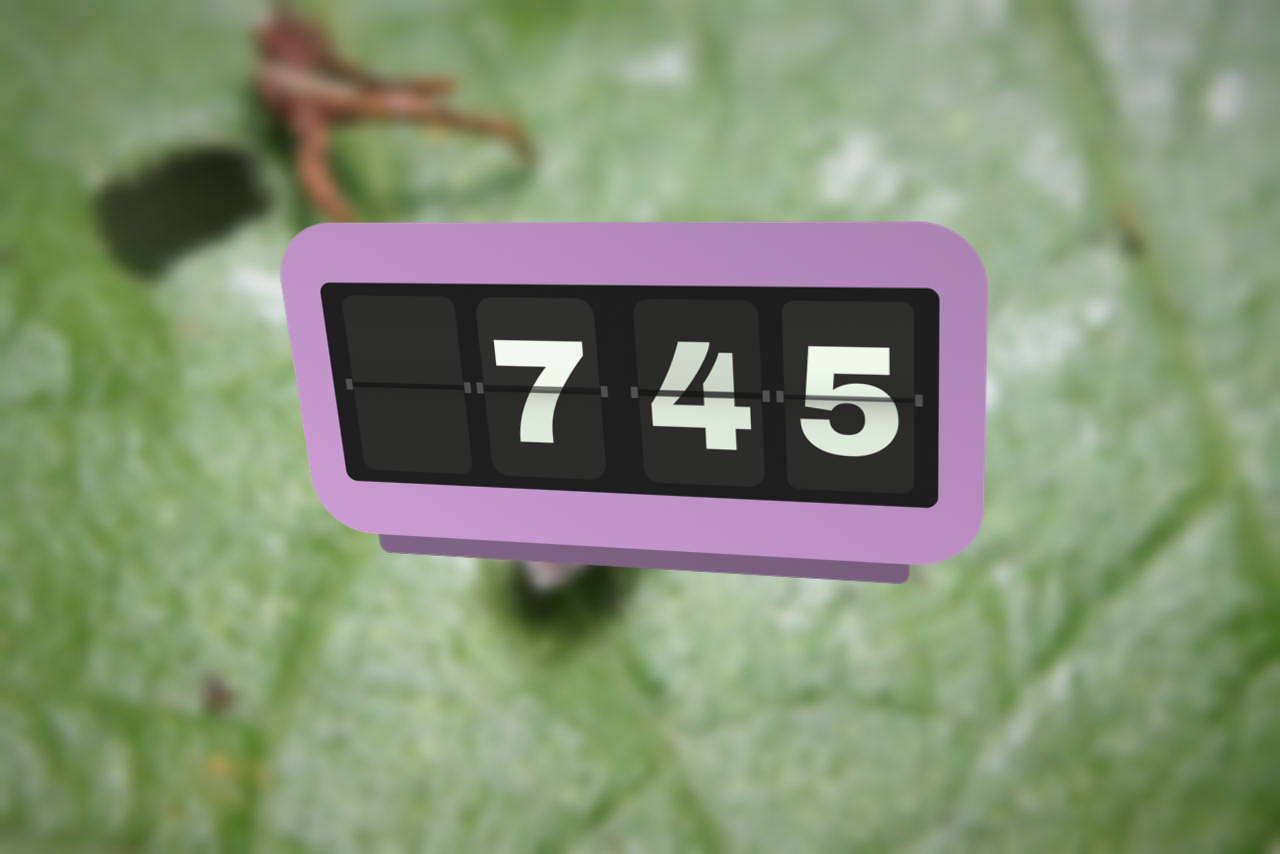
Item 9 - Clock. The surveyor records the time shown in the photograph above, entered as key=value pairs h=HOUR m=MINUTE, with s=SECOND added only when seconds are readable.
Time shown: h=7 m=45
